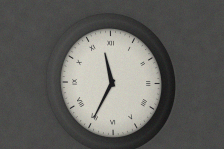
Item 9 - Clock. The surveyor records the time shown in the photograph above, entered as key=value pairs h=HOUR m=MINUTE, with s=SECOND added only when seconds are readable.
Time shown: h=11 m=35
